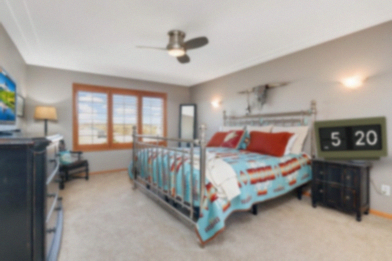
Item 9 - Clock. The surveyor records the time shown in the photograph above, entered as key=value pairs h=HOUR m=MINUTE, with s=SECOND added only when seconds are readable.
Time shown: h=5 m=20
